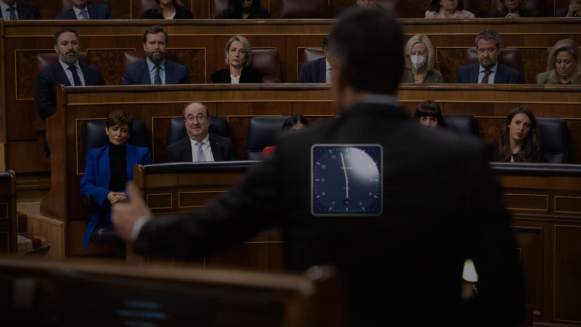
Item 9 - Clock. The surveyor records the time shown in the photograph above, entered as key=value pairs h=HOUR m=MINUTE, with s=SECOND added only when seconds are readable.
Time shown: h=5 m=58
